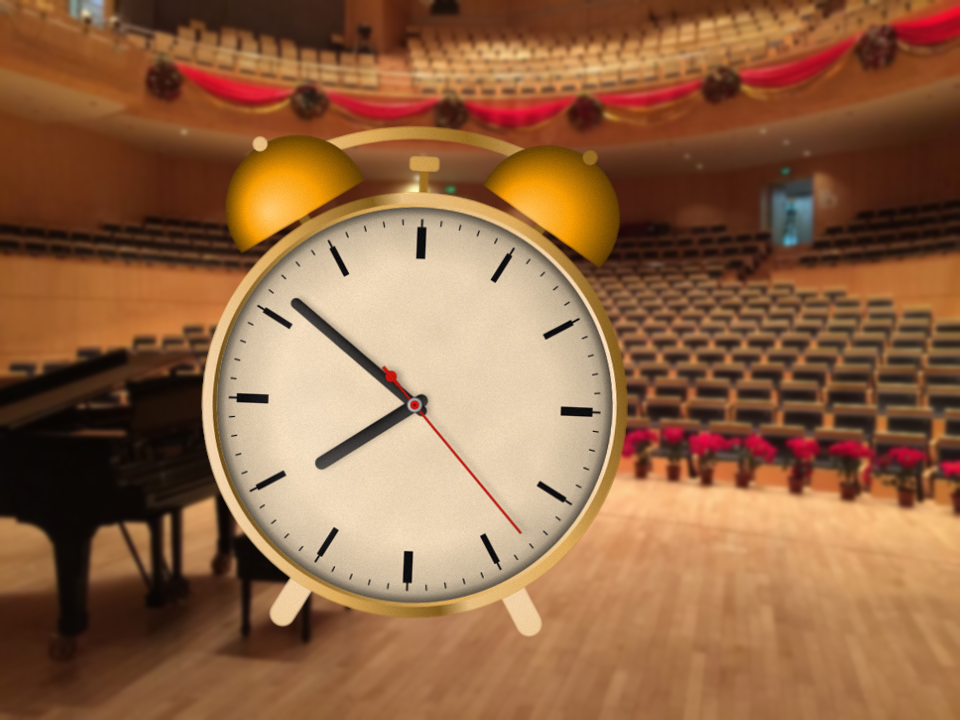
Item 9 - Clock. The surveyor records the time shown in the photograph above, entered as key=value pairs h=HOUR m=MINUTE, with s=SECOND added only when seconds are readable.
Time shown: h=7 m=51 s=23
